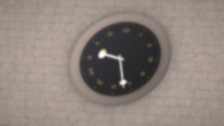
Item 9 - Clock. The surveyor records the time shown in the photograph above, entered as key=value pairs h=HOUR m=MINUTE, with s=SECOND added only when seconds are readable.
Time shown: h=9 m=27
